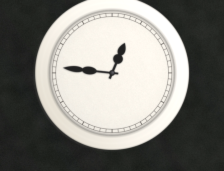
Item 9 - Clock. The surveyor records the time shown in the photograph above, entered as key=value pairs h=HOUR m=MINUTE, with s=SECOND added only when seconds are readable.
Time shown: h=12 m=46
